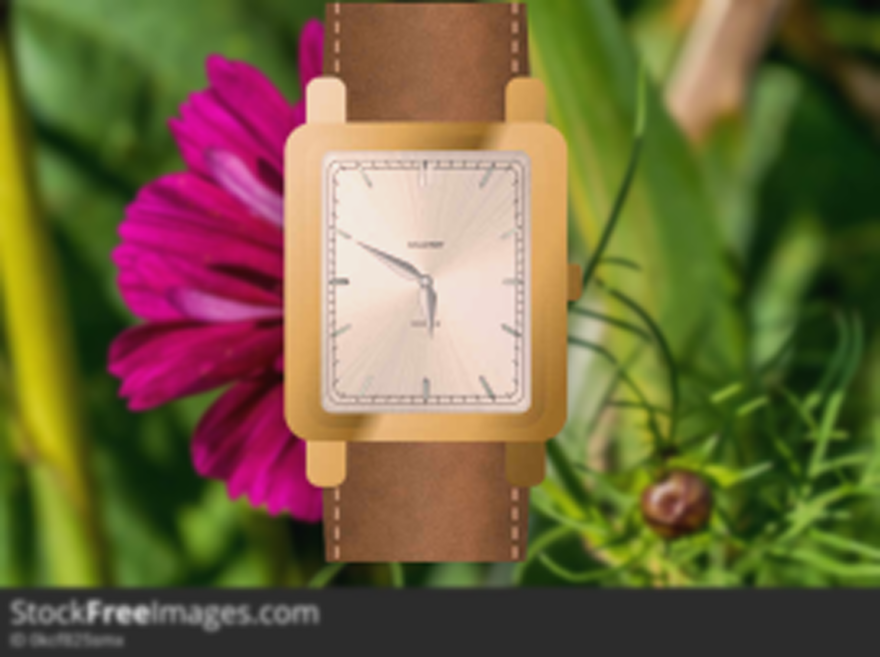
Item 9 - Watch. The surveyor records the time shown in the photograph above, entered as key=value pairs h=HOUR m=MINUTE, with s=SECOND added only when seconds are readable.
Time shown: h=5 m=50
